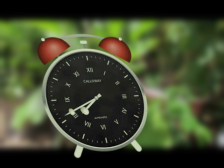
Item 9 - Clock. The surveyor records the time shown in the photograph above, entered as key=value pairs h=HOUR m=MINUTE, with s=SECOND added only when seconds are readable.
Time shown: h=7 m=41
